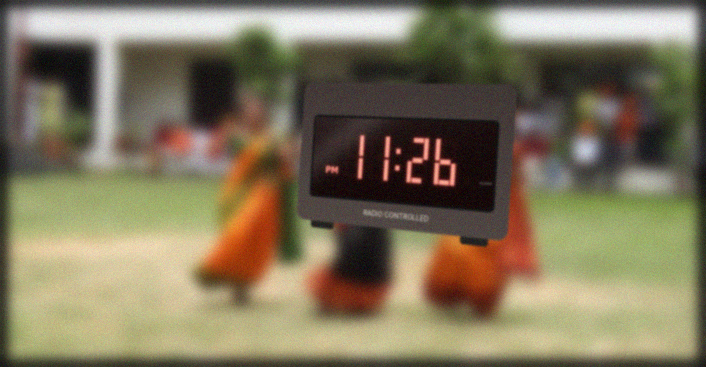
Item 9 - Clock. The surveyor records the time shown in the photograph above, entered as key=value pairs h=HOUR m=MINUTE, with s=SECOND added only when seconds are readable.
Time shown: h=11 m=26
